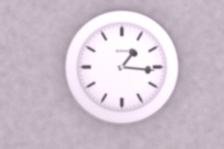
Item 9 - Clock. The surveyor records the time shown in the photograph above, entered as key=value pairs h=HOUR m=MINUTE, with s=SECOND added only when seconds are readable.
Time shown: h=1 m=16
